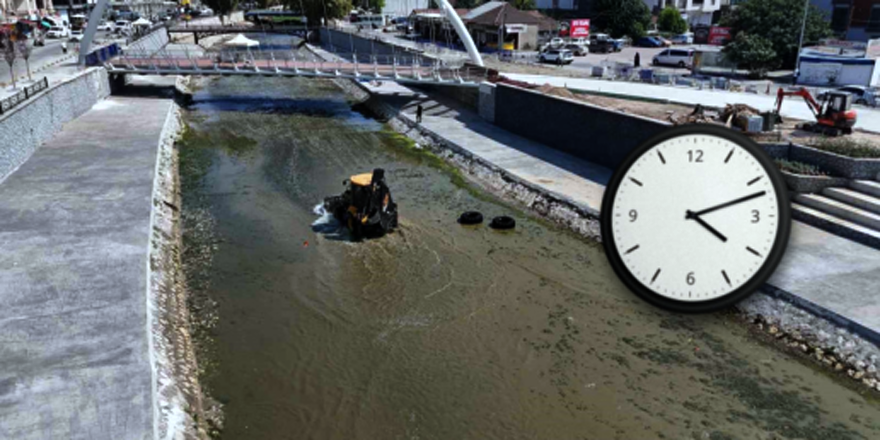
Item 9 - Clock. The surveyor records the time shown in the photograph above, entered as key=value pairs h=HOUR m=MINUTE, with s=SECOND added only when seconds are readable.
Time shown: h=4 m=12
